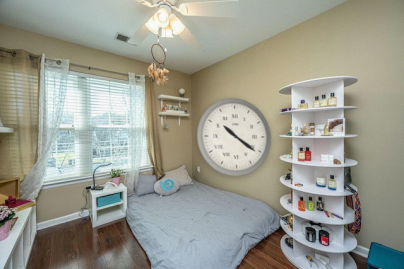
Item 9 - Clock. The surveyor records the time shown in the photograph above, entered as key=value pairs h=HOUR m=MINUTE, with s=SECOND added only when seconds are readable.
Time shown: h=10 m=21
